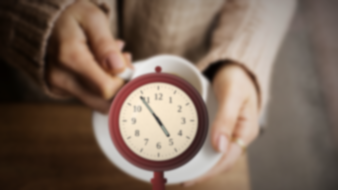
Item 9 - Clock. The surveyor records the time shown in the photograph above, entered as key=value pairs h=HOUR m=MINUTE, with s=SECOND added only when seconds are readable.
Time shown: h=4 m=54
